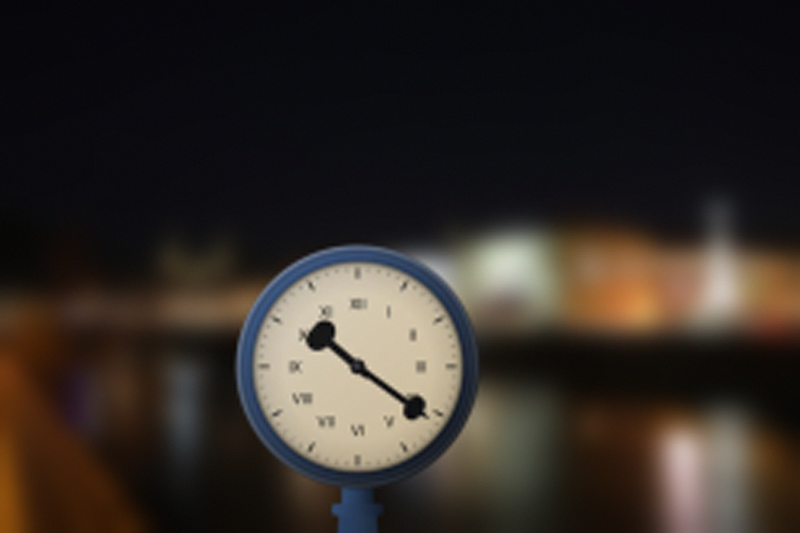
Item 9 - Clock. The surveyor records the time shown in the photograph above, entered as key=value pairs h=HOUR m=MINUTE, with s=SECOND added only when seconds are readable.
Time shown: h=10 m=21
